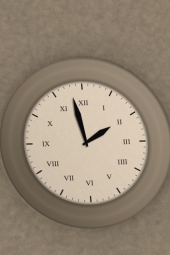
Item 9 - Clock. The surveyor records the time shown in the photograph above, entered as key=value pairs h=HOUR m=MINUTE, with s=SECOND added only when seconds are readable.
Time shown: h=1 m=58
